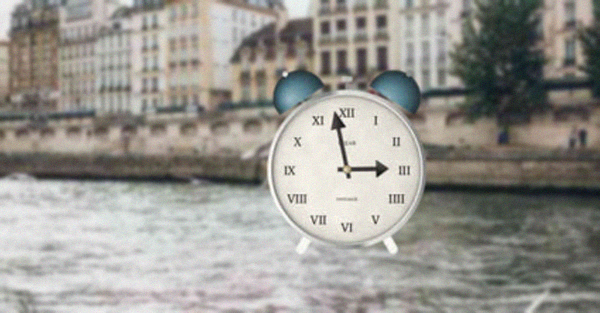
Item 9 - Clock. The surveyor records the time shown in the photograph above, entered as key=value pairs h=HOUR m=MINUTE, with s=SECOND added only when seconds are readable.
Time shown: h=2 m=58
